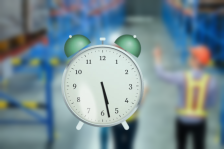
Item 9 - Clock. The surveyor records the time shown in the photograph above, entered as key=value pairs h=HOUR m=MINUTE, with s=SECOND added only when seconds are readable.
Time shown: h=5 m=28
